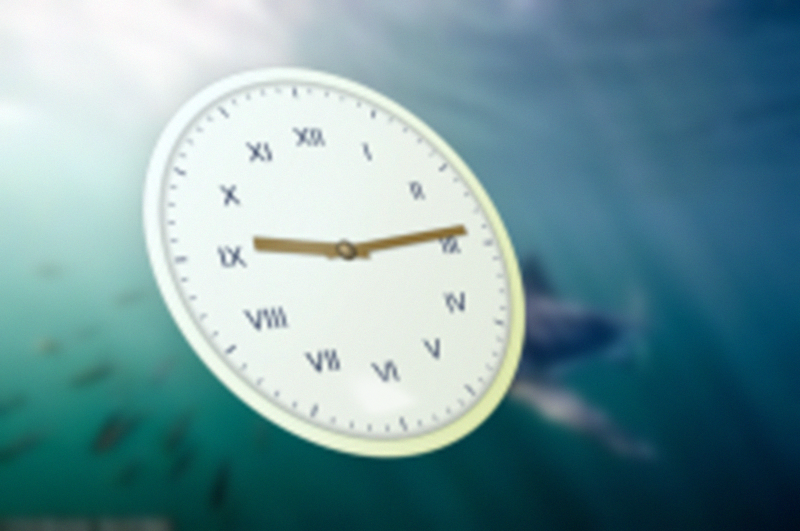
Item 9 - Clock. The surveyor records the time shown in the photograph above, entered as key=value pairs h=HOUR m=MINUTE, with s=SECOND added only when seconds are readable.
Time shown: h=9 m=14
